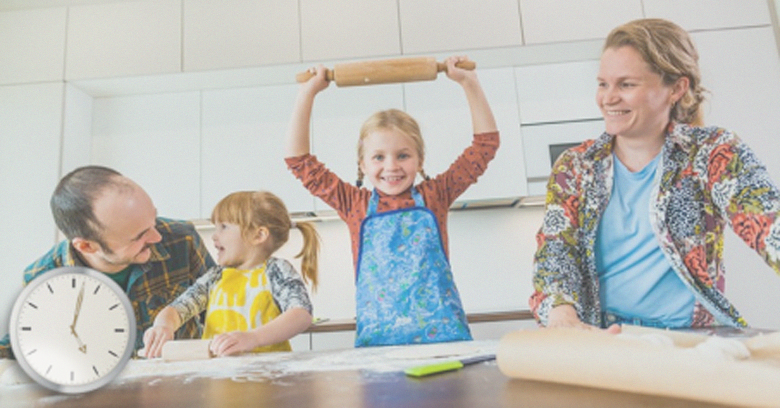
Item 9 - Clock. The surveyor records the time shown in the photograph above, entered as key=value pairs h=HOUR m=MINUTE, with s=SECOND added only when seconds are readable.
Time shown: h=5 m=2
